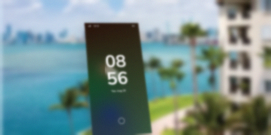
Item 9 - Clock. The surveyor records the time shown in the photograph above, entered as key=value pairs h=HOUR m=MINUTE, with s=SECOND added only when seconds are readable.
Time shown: h=8 m=56
